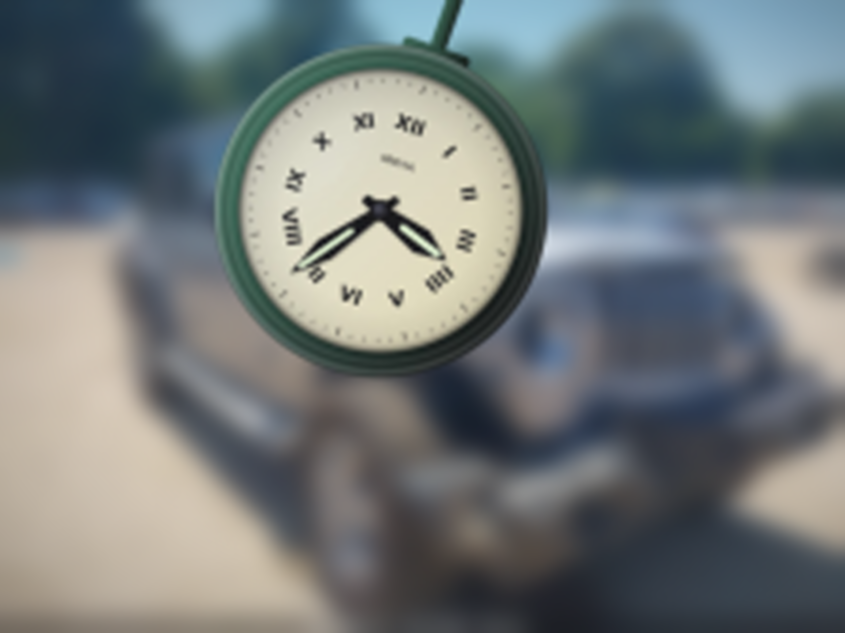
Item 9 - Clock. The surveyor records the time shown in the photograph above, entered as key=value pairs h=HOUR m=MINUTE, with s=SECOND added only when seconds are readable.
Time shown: h=3 m=36
